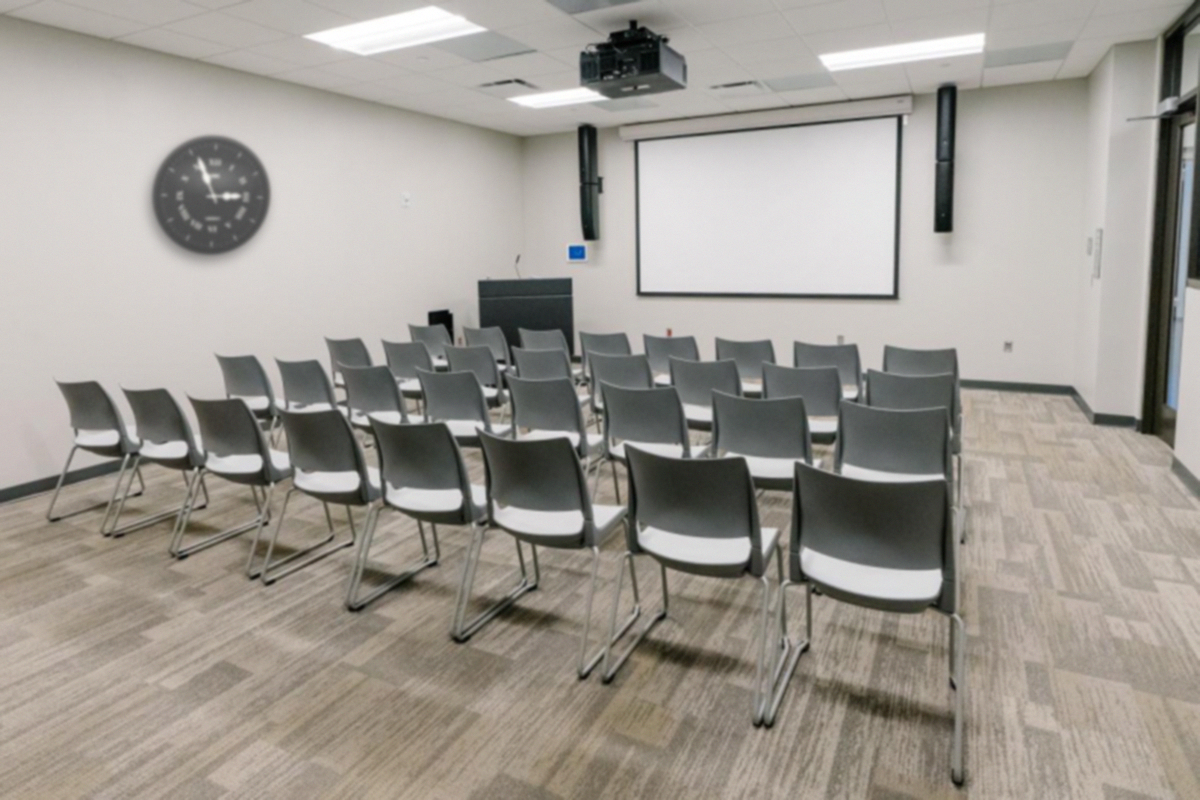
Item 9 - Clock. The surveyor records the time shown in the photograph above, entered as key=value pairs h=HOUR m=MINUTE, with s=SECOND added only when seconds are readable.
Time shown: h=2 m=56
